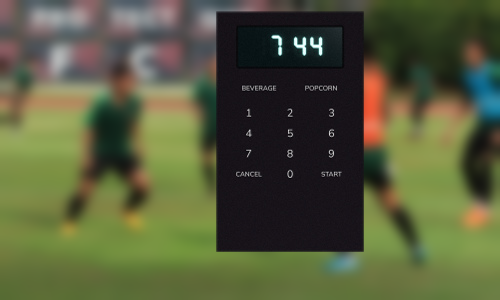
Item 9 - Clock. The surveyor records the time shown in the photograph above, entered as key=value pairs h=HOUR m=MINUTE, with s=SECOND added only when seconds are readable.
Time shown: h=7 m=44
